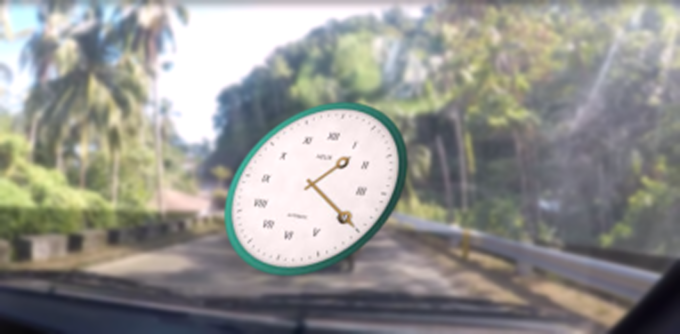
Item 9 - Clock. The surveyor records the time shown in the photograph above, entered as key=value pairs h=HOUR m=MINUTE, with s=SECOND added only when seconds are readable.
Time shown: h=1 m=20
